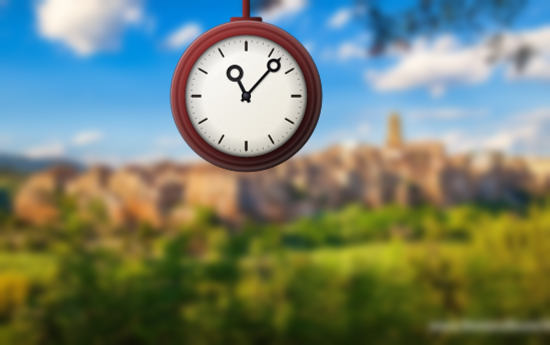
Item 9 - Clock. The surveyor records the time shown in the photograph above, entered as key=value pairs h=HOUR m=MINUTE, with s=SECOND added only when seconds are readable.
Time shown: h=11 m=7
